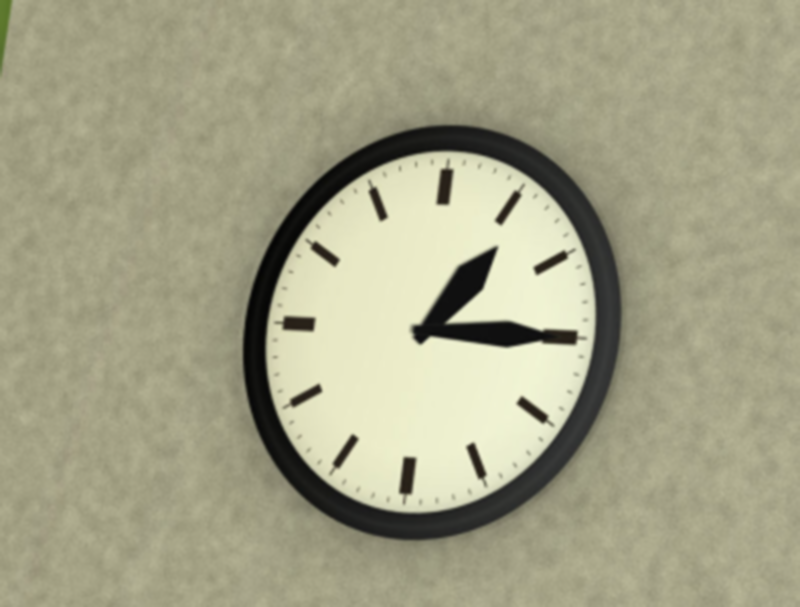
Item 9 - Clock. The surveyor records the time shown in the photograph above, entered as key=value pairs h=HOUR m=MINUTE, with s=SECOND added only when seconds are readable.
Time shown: h=1 m=15
